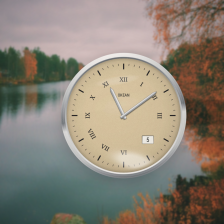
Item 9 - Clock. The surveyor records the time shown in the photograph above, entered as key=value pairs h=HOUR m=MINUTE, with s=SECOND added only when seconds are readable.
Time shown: h=11 m=9
